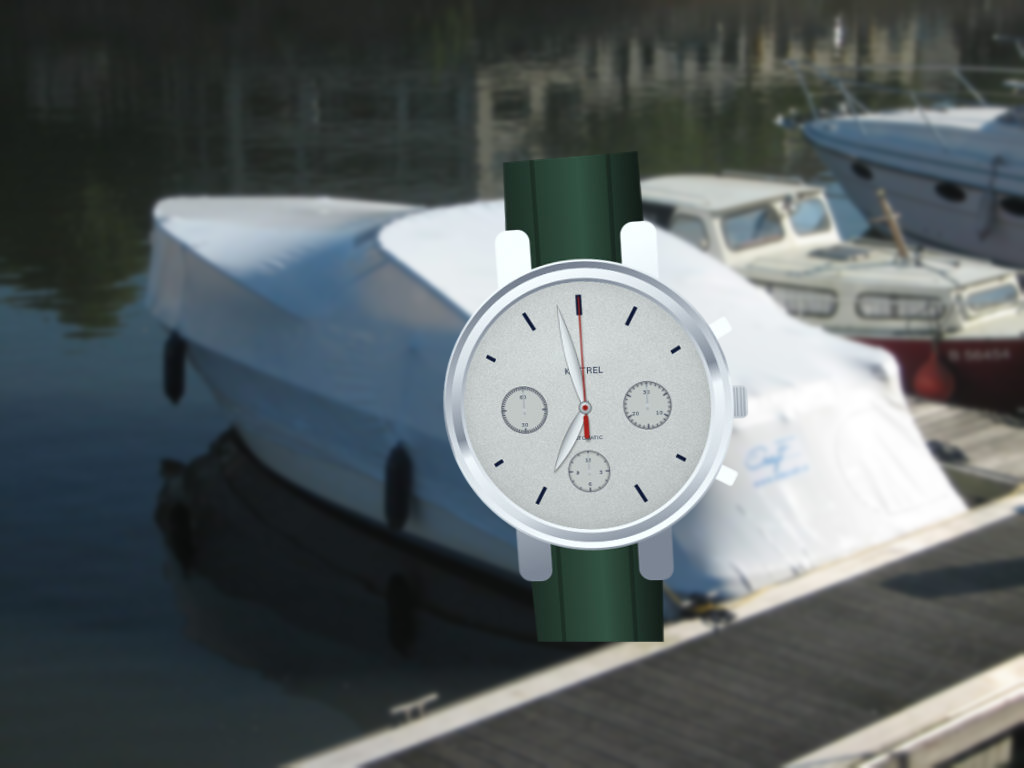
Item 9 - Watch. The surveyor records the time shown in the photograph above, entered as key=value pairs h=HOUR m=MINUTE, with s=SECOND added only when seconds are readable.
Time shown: h=6 m=58
